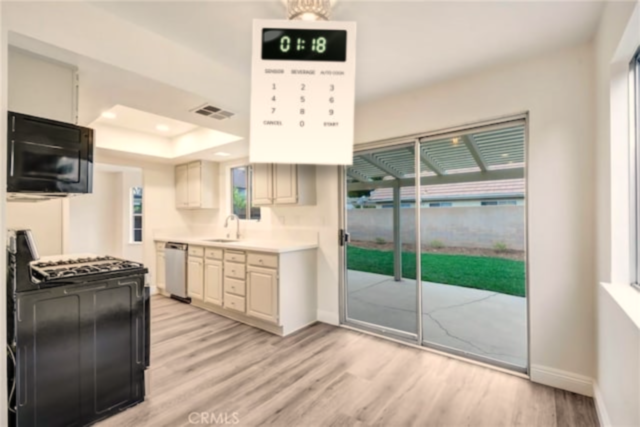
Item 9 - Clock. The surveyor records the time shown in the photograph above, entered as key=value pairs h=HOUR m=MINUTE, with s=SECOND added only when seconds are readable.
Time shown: h=1 m=18
